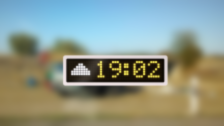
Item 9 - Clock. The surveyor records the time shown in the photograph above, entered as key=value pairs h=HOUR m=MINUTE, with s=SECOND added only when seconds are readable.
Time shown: h=19 m=2
